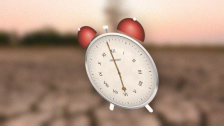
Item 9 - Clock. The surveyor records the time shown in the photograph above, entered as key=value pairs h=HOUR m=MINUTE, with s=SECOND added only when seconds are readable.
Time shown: h=5 m=59
